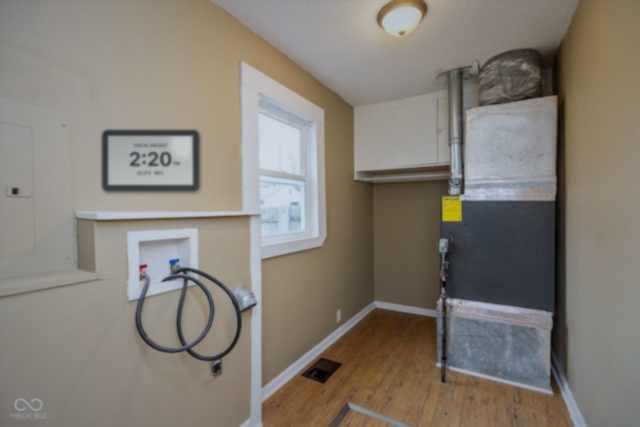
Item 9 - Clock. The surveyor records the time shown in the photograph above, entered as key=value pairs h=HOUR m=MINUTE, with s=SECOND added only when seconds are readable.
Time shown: h=2 m=20
